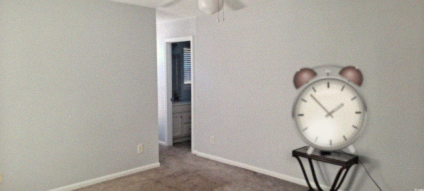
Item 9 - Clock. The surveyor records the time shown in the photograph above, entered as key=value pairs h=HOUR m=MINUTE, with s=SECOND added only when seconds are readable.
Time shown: h=1 m=53
